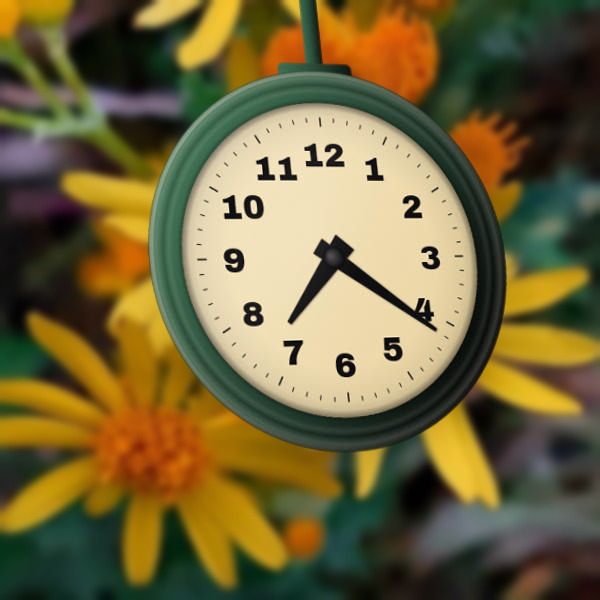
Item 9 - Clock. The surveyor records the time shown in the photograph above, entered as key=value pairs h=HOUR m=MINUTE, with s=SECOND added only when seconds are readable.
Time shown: h=7 m=21
